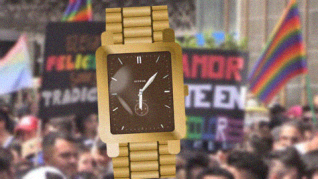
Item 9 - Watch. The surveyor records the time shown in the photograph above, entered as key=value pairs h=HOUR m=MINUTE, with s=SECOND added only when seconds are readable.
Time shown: h=6 m=7
